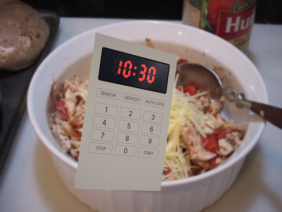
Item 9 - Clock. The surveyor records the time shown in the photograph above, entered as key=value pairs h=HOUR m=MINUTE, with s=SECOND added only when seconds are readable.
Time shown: h=10 m=30
